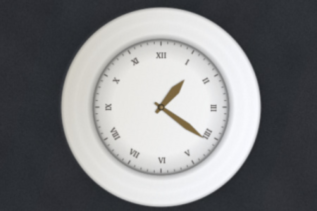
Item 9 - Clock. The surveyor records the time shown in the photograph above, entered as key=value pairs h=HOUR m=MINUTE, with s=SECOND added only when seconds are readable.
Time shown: h=1 m=21
